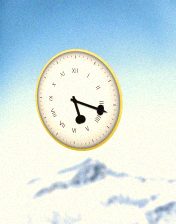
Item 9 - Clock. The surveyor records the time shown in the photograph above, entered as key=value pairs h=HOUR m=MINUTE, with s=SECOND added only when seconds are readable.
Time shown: h=5 m=17
